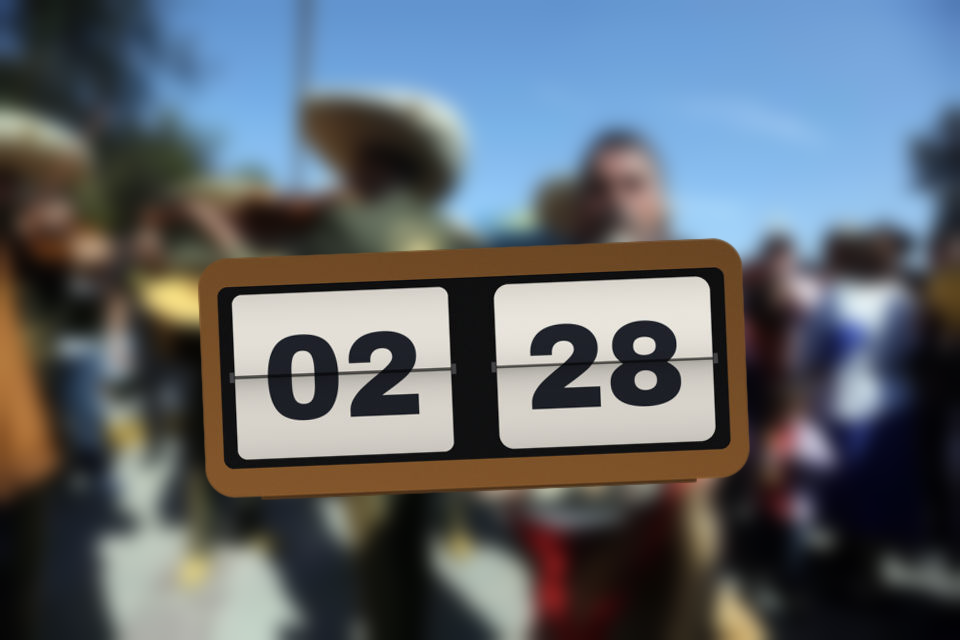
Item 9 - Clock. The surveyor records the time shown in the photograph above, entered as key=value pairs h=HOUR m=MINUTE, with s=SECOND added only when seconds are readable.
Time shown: h=2 m=28
